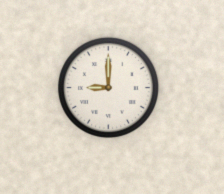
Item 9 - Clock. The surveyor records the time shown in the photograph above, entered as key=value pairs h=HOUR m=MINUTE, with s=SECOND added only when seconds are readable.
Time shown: h=9 m=0
